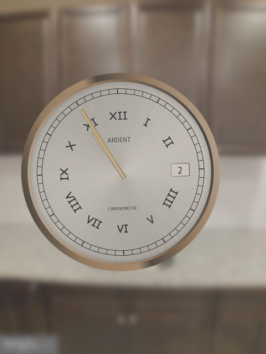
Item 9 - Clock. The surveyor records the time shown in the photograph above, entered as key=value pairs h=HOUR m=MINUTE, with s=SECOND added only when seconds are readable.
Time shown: h=10 m=55
